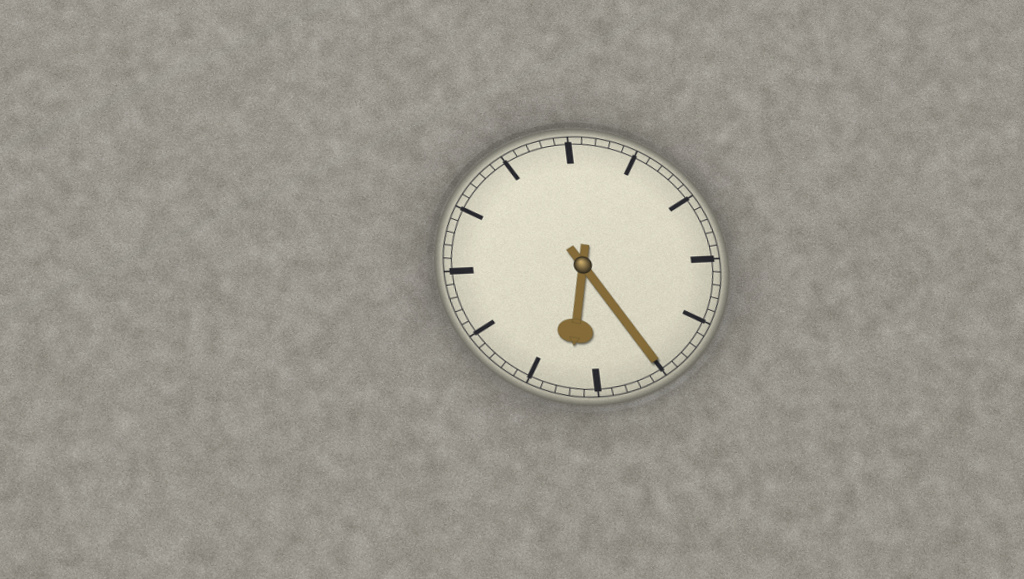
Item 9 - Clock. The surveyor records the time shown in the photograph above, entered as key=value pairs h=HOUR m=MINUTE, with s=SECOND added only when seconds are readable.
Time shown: h=6 m=25
